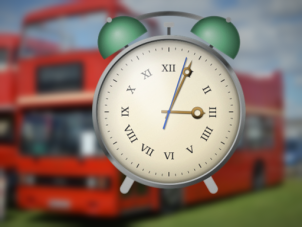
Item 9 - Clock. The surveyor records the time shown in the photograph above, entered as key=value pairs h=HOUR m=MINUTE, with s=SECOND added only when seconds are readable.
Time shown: h=3 m=4 s=3
